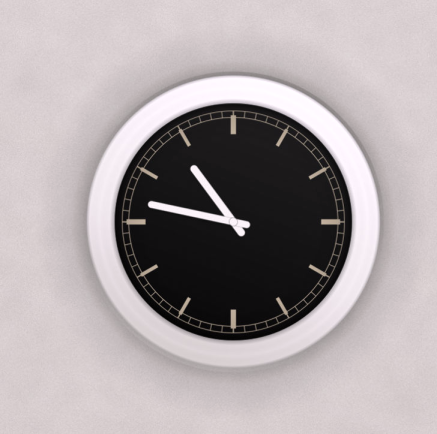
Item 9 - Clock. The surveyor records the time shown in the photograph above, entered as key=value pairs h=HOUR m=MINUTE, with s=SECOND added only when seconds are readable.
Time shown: h=10 m=47
